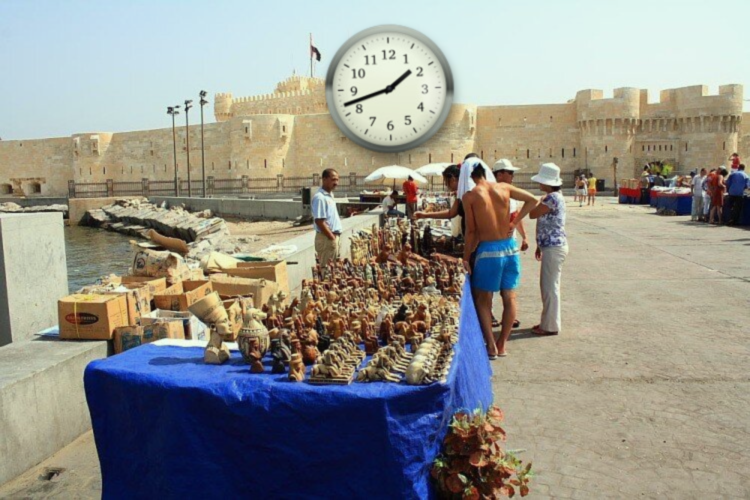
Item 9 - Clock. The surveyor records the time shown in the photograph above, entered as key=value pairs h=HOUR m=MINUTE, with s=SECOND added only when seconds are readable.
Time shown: h=1 m=42
